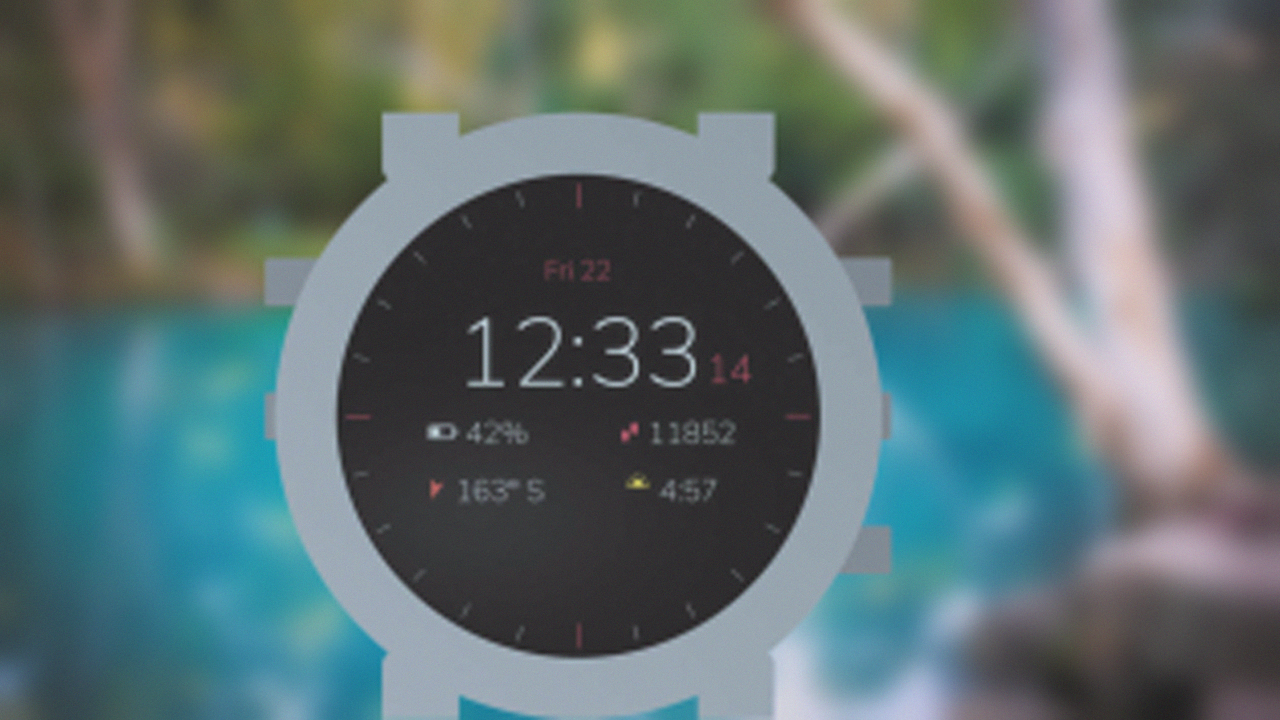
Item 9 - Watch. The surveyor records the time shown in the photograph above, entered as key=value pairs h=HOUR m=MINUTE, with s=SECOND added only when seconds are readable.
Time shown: h=12 m=33 s=14
